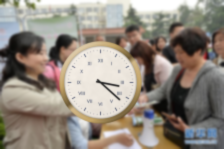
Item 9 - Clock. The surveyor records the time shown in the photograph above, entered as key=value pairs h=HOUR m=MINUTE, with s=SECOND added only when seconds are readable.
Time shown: h=3 m=22
